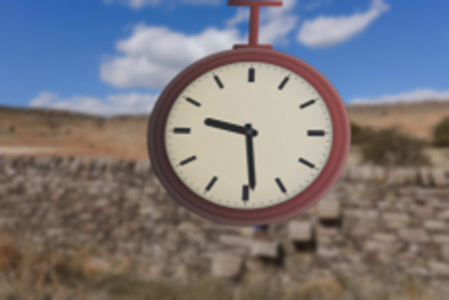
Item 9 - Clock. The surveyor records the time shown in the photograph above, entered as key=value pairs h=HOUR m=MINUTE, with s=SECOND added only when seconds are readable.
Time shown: h=9 m=29
